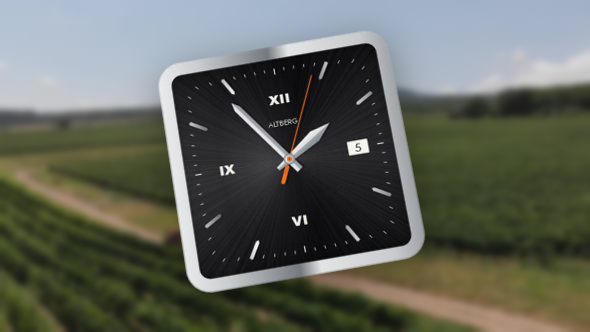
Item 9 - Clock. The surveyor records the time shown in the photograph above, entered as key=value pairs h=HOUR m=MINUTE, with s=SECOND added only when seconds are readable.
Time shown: h=1 m=54 s=4
